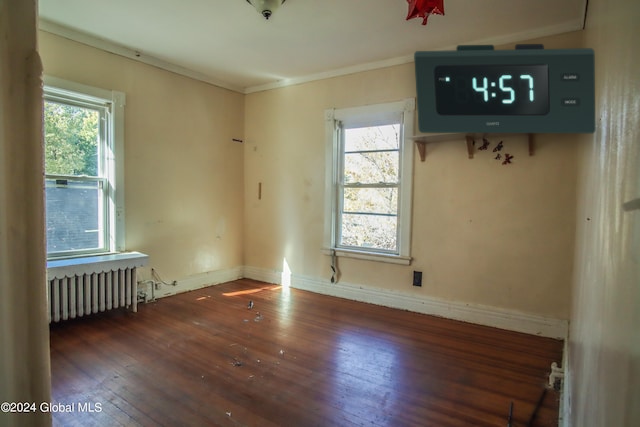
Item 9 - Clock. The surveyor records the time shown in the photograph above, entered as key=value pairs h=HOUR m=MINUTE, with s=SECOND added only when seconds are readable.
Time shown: h=4 m=57
